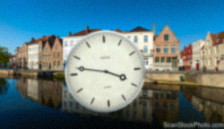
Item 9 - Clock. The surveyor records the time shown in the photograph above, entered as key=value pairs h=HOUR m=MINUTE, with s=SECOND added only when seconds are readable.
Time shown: h=3 m=47
